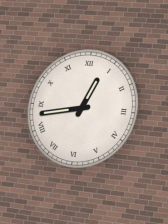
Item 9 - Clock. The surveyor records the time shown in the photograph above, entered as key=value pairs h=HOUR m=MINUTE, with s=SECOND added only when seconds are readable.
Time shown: h=12 m=43
